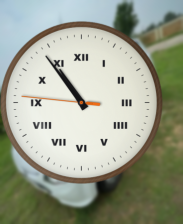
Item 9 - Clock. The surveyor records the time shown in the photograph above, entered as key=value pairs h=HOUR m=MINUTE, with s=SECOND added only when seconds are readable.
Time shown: h=10 m=53 s=46
